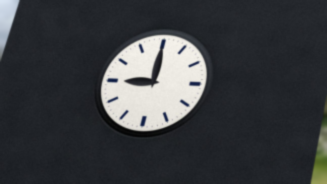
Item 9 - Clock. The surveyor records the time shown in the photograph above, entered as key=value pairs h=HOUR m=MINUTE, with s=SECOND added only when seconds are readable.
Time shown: h=9 m=0
